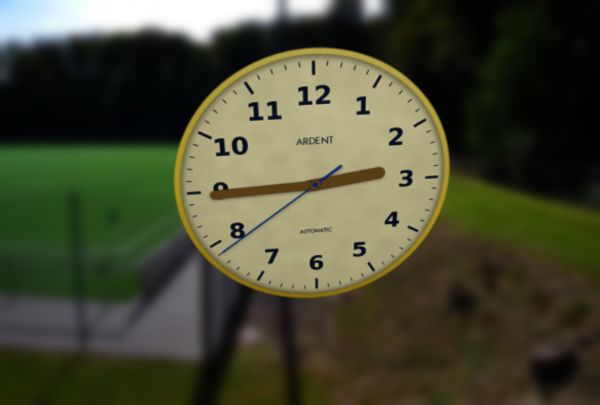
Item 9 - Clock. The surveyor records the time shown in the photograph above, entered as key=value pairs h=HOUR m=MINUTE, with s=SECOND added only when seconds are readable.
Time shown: h=2 m=44 s=39
